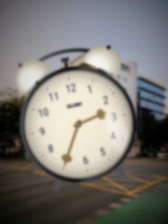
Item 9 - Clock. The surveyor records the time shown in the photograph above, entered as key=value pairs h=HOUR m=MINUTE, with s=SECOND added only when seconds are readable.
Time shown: h=2 m=35
